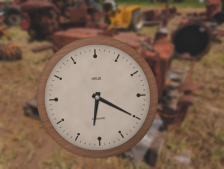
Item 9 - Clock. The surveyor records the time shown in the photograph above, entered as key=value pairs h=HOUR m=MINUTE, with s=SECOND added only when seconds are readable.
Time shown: h=6 m=20
